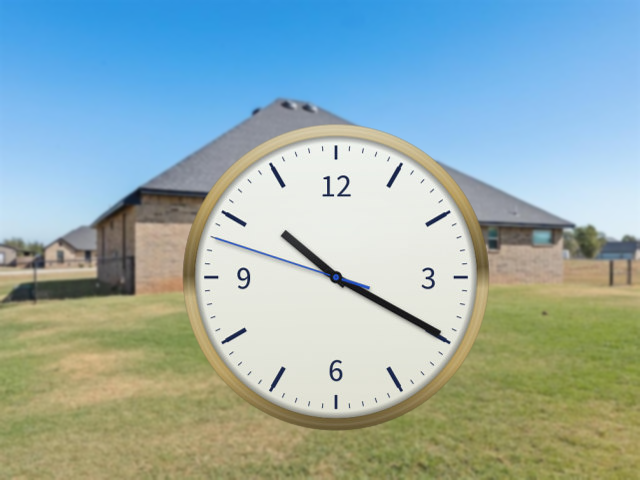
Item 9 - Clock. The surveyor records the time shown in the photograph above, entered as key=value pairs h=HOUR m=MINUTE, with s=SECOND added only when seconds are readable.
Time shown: h=10 m=19 s=48
